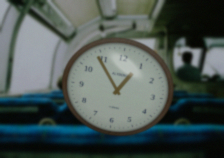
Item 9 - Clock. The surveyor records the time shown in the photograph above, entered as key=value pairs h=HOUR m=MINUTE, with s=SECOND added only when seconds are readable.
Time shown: h=12 m=54
